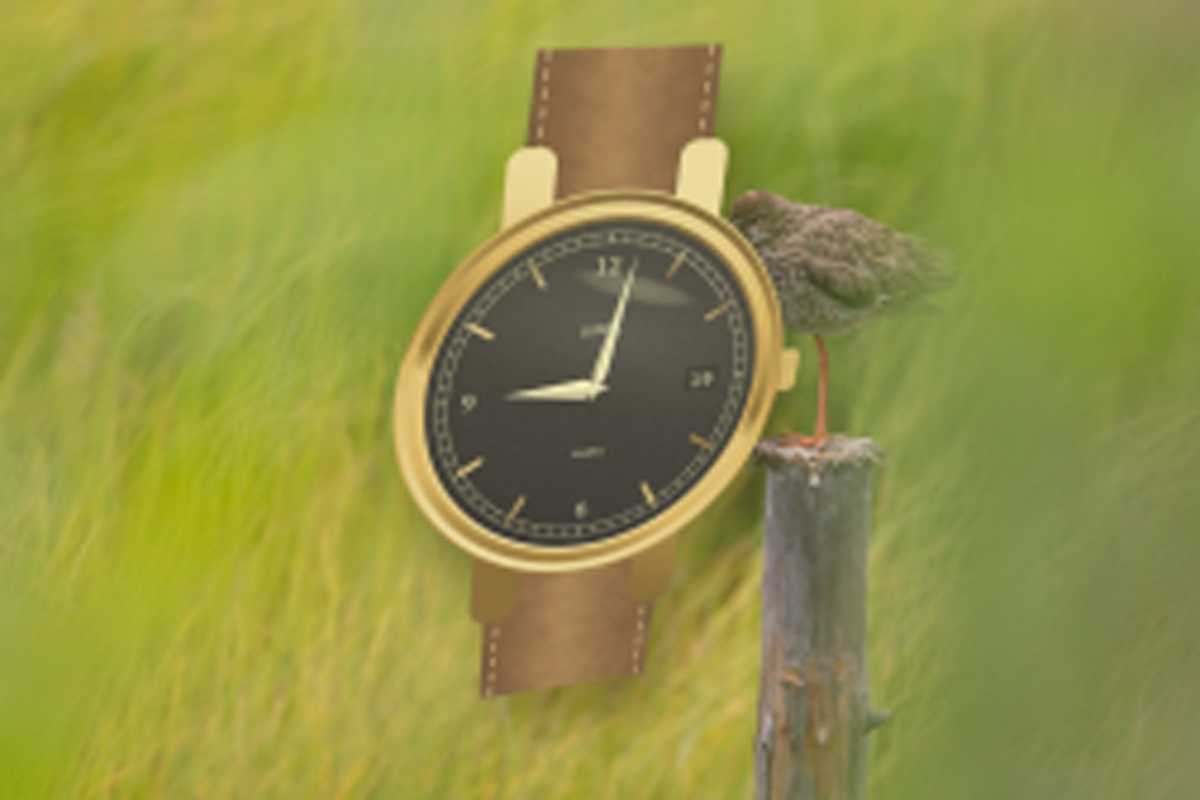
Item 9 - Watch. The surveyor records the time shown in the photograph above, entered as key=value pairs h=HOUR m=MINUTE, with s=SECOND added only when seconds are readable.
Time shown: h=9 m=2
